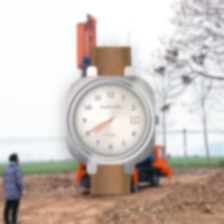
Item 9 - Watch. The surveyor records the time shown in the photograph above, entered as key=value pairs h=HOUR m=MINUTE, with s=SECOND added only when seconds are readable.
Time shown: h=7 m=40
